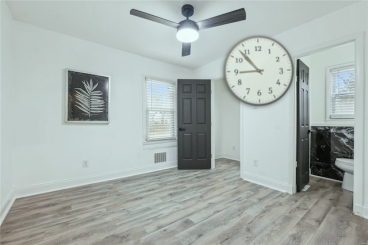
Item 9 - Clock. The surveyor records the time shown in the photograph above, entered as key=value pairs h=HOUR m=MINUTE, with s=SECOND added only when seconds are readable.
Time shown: h=8 m=53
